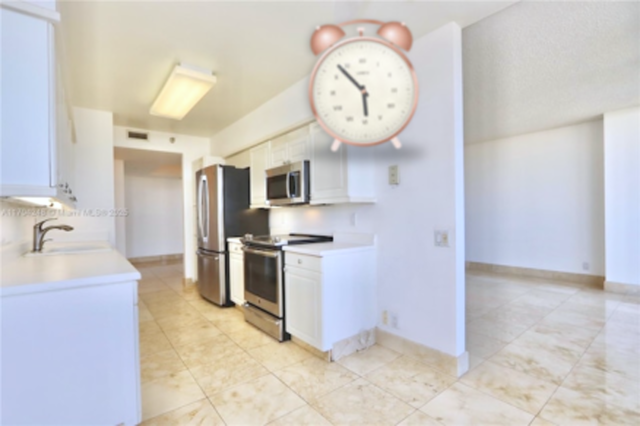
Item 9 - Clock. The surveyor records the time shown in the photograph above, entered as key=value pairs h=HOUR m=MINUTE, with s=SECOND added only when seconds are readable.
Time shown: h=5 m=53
